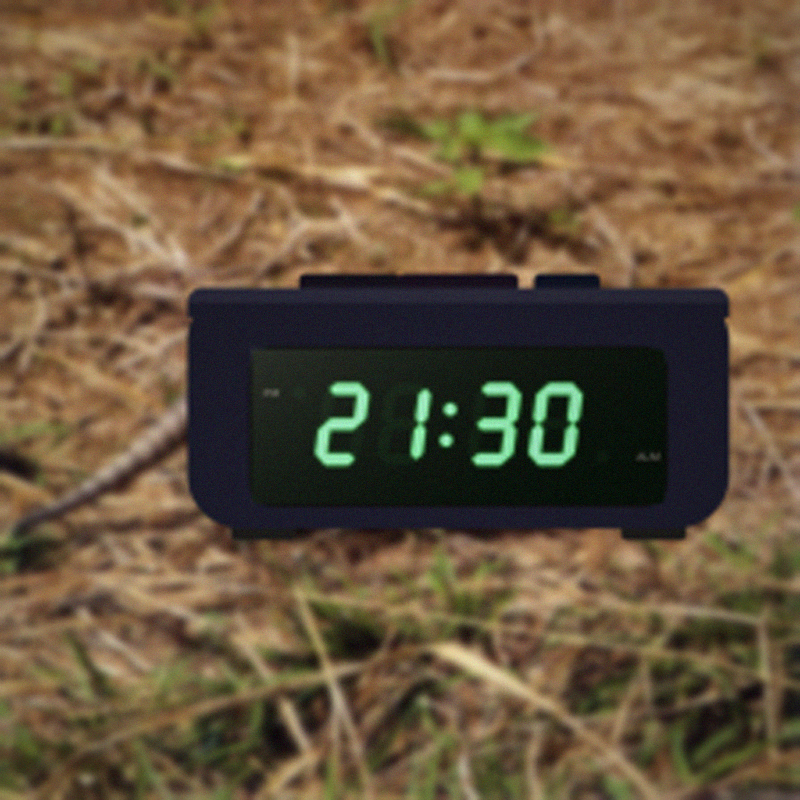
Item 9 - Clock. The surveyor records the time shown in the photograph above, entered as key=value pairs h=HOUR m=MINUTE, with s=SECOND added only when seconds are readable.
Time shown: h=21 m=30
